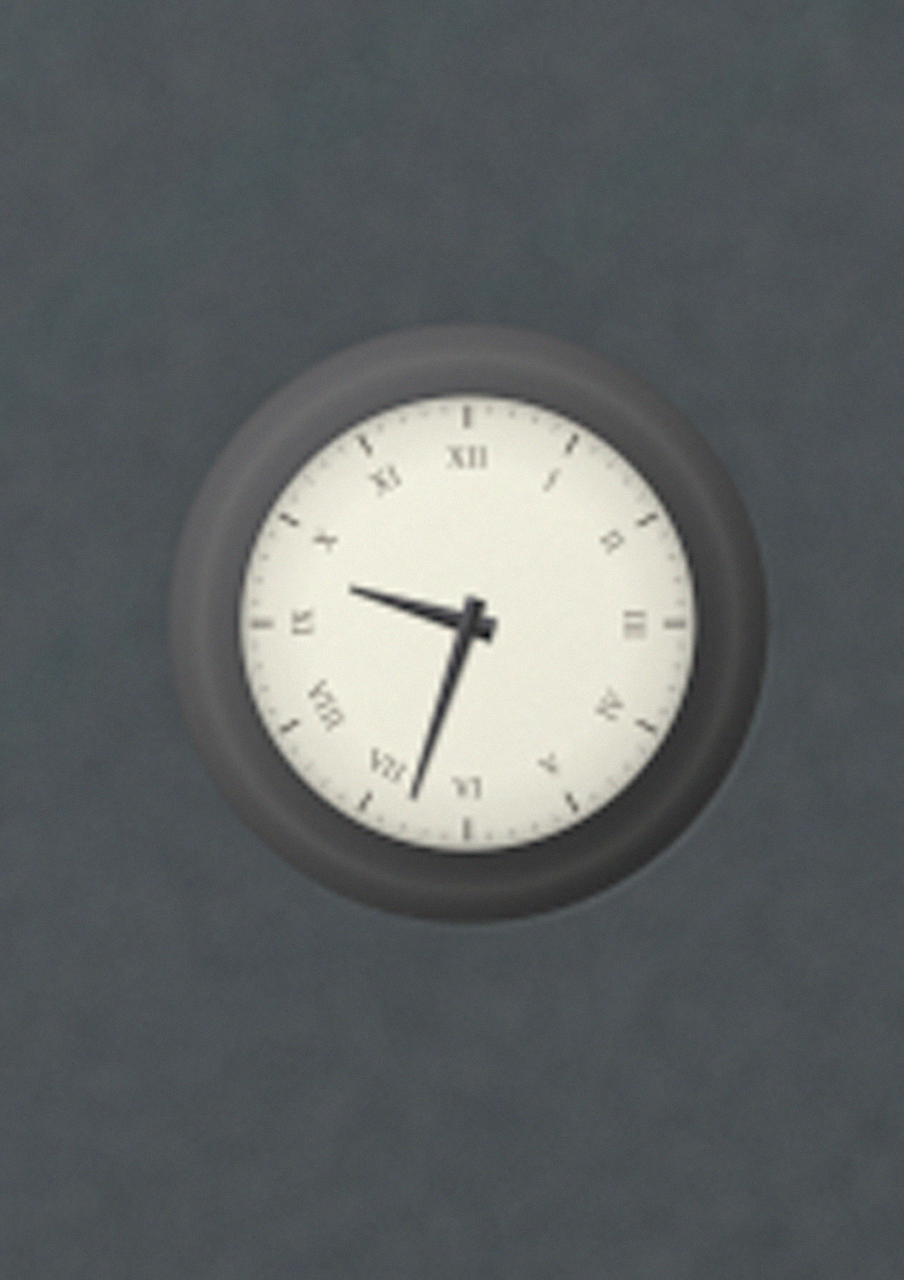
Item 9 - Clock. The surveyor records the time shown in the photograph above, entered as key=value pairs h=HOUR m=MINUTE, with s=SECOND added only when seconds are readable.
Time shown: h=9 m=33
